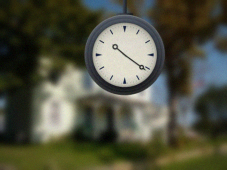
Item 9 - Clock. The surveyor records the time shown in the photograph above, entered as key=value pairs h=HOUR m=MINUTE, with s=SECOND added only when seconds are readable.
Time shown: h=10 m=21
